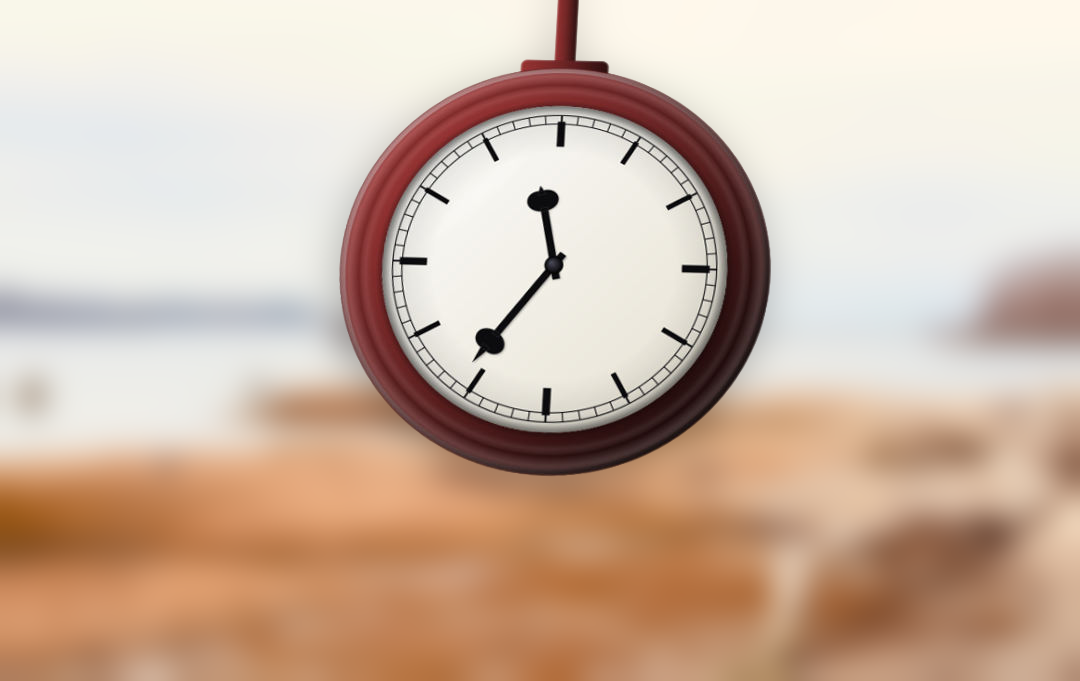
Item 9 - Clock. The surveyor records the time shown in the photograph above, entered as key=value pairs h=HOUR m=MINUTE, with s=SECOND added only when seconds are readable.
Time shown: h=11 m=36
